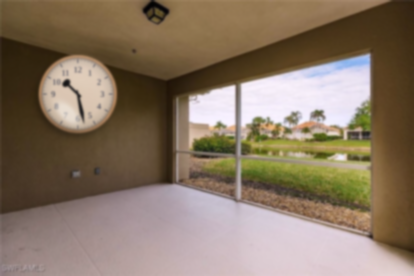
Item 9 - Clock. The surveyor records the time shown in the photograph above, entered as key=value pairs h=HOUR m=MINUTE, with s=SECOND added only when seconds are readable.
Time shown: h=10 m=28
